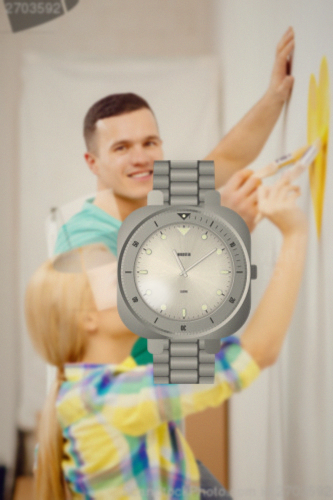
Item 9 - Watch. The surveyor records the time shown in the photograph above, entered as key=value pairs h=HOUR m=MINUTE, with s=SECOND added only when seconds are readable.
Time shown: h=11 m=9
